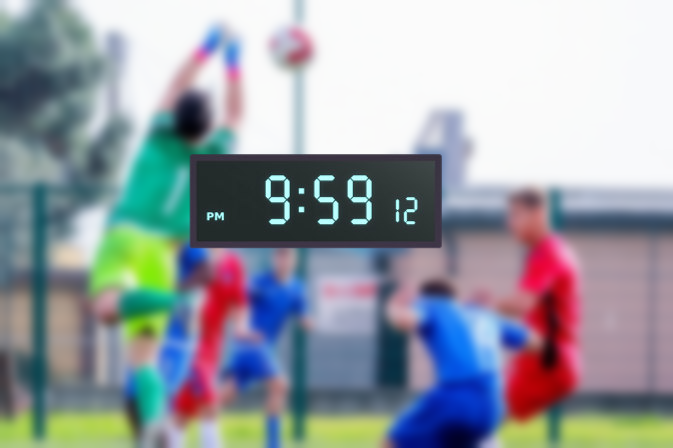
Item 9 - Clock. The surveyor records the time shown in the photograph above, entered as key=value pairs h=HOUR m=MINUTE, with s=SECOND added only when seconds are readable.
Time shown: h=9 m=59 s=12
